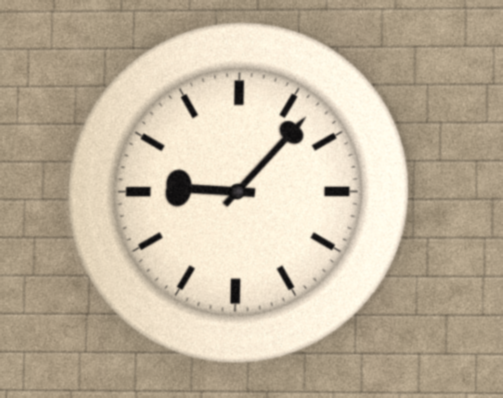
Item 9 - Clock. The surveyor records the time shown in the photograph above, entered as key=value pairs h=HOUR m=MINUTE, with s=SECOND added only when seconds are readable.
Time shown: h=9 m=7
